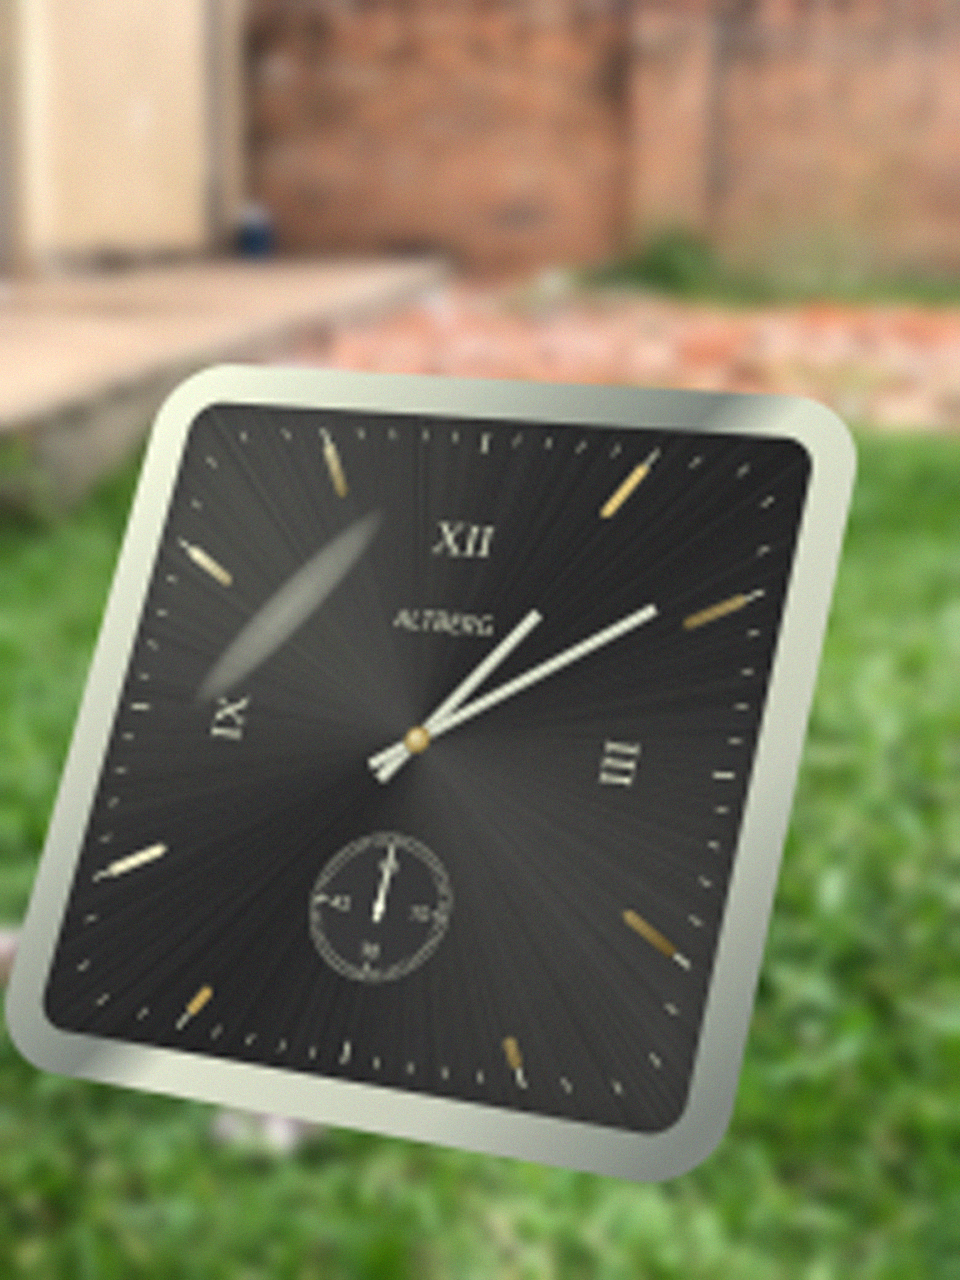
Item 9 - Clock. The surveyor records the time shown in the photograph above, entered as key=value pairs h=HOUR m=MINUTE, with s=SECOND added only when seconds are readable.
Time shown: h=1 m=9
